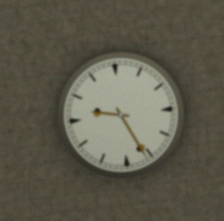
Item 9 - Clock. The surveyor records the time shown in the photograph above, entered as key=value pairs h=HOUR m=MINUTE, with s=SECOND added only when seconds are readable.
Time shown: h=9 m=26
